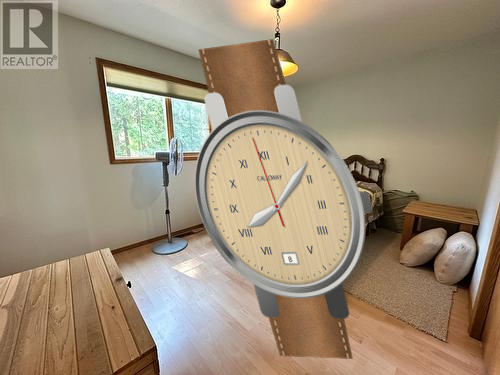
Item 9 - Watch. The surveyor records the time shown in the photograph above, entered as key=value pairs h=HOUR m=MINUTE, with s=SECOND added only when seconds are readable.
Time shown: h=8 m=7 s=59
